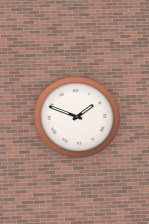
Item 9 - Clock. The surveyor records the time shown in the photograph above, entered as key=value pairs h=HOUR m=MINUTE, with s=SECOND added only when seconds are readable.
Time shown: h=1 m=49
